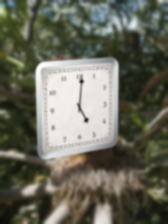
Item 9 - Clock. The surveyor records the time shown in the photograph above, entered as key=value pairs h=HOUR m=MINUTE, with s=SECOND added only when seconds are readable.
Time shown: h=5 m=1
